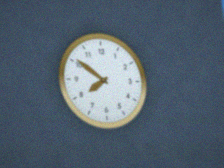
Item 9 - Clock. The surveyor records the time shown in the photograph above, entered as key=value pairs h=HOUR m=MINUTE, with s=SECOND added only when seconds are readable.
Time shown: h=7 m=51
